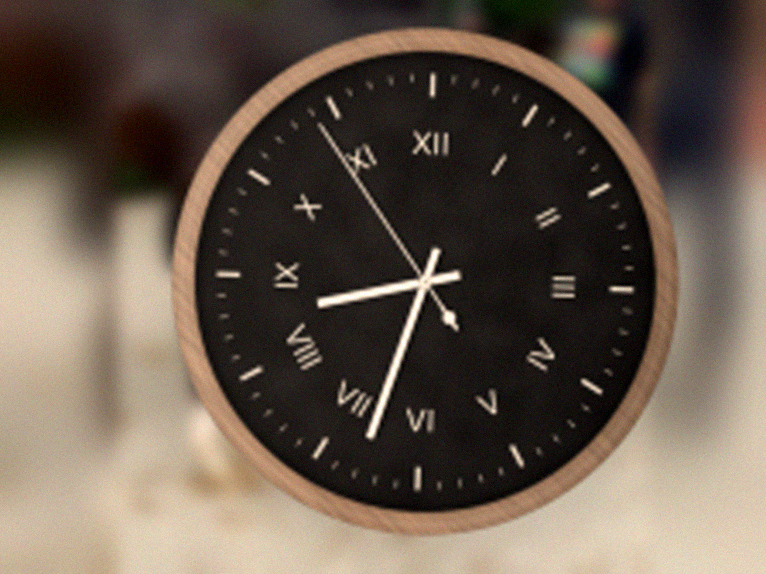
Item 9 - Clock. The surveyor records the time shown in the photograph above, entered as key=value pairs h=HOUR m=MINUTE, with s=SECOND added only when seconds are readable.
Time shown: h=8 m=32 s=54
